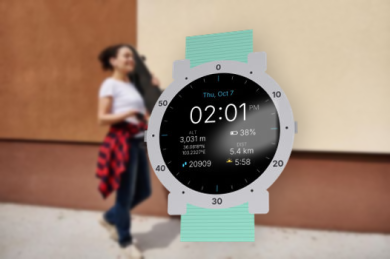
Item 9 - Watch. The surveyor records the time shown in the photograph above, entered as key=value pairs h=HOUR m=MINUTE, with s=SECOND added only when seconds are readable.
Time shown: h=2 m=1
